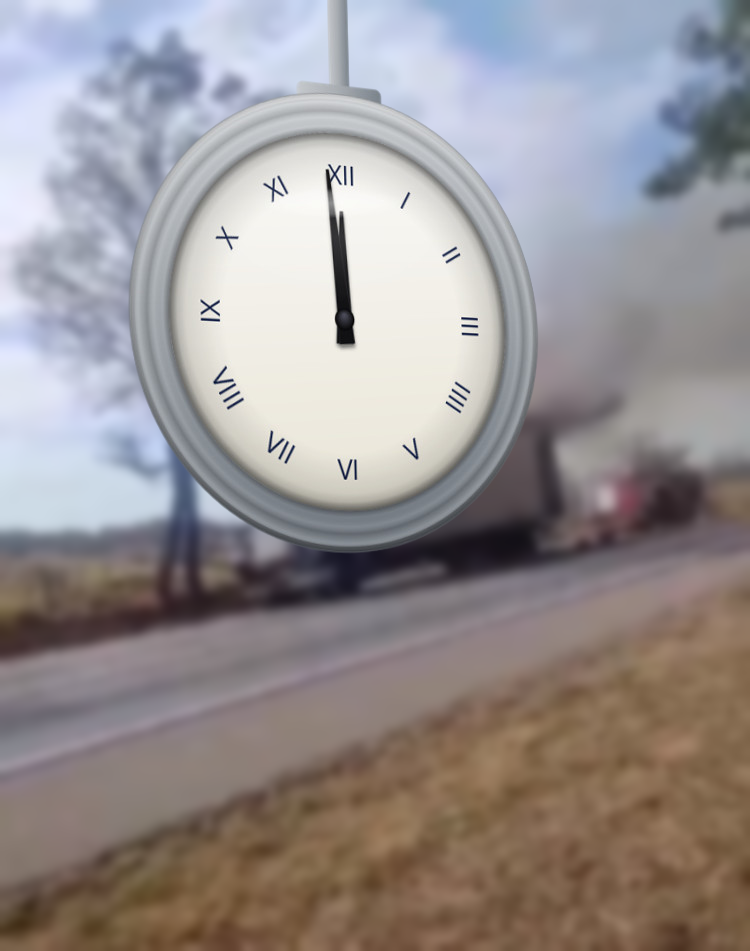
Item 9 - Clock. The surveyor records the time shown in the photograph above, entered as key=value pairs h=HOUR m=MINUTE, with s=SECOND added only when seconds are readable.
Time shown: h=11 m=59
